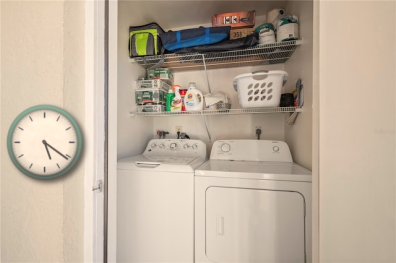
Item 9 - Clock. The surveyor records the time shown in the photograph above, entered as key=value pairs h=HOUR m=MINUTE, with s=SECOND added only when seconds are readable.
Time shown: h=5 m=21
